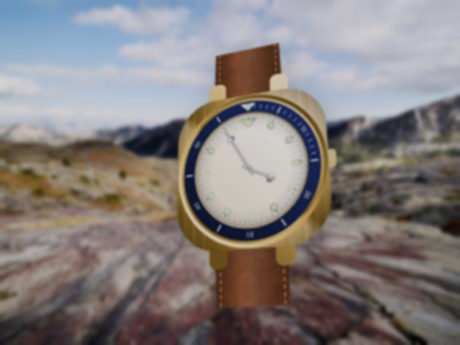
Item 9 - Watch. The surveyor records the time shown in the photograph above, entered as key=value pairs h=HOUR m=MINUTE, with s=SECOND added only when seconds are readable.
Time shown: h=3 m=55
